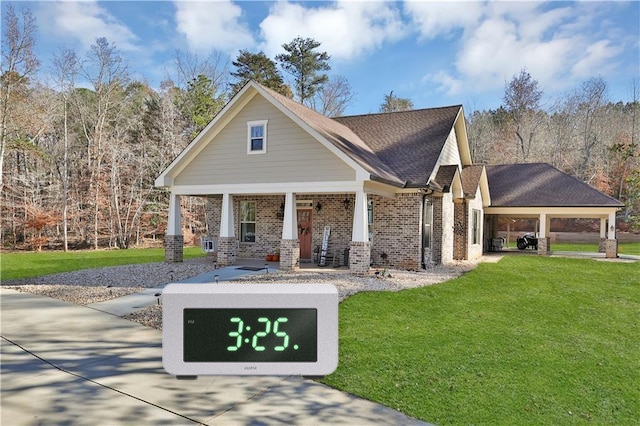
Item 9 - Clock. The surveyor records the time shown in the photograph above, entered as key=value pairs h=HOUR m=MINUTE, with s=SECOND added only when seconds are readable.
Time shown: h=3 m=25
